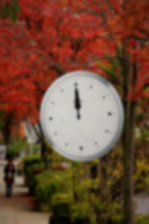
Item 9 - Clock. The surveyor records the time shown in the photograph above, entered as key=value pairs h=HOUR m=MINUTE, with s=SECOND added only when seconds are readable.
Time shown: h=12 m=0
